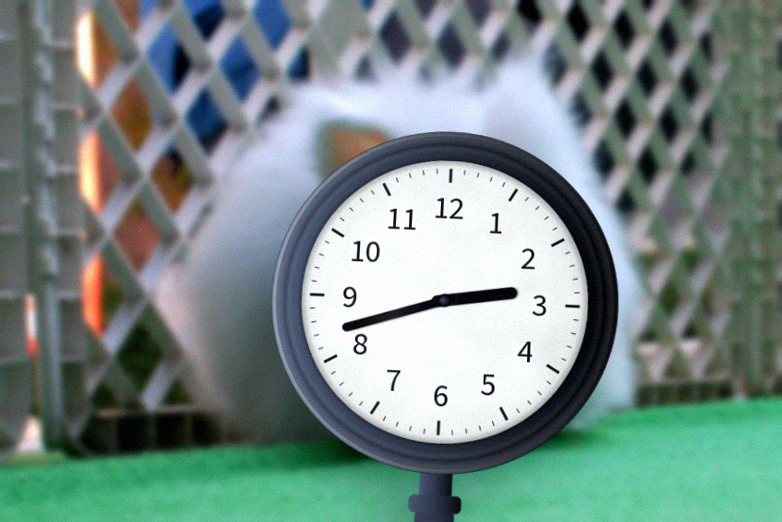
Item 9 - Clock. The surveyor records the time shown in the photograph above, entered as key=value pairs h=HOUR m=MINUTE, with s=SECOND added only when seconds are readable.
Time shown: h=2 m=42
